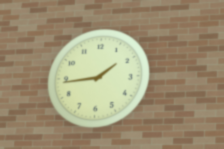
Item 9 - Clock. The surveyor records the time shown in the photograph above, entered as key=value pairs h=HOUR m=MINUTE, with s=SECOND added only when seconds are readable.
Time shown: h=1 m=44
